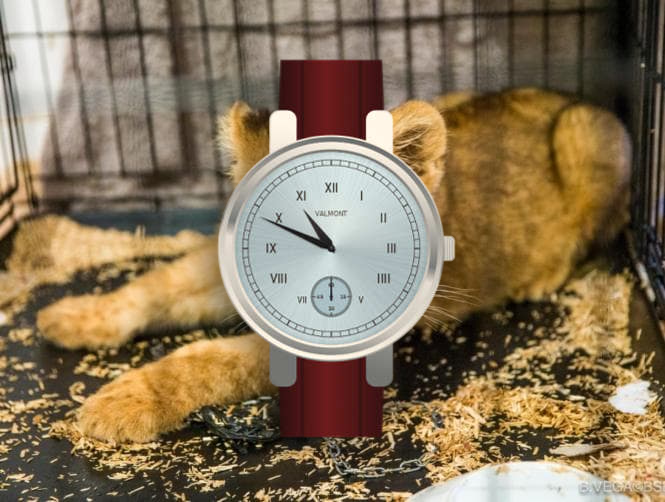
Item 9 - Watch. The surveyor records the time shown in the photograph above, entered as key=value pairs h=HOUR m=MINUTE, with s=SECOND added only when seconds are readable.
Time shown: h=10 m=49
